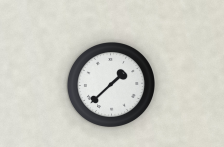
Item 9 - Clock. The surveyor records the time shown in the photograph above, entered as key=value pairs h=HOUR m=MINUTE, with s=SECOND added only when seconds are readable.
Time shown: h=1 m=38
